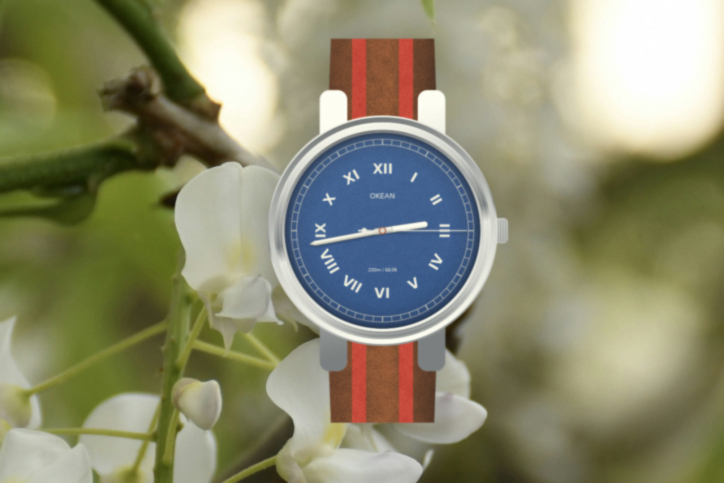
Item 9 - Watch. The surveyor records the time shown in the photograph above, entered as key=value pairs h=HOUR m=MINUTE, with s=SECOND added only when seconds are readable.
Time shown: h=2 m=43 s=15
